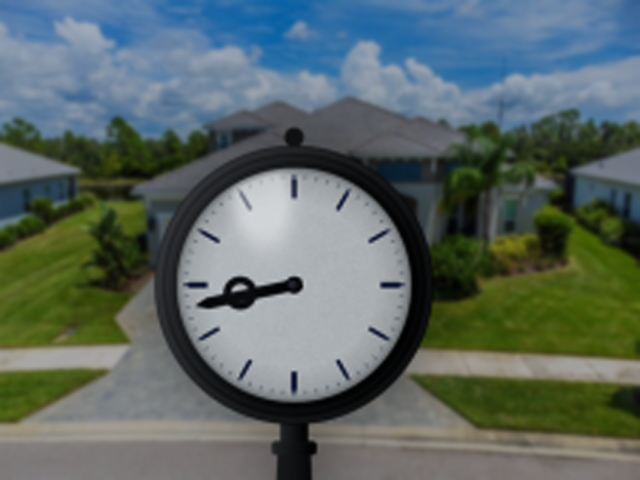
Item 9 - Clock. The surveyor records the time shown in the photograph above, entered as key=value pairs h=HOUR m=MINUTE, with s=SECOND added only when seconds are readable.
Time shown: h=8 m=43
